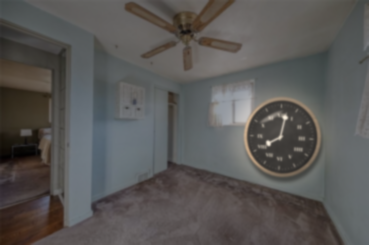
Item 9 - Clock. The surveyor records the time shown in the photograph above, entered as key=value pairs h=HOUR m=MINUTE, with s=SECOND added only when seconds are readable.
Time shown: h=8 m=2
